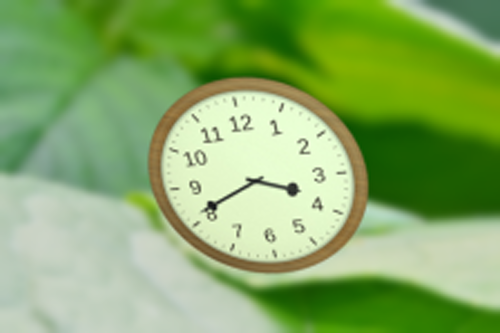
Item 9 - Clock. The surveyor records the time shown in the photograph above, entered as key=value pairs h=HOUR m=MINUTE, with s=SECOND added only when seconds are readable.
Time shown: h=3 m=41
